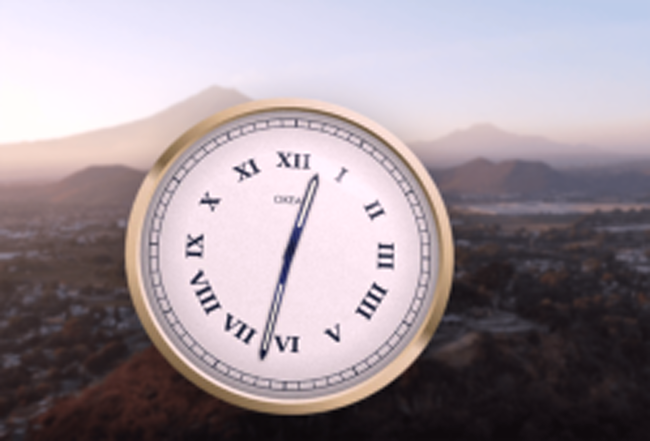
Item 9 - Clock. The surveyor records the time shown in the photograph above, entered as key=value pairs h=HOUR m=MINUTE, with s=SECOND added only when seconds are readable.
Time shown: h=12 m=32
